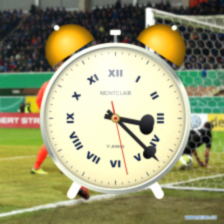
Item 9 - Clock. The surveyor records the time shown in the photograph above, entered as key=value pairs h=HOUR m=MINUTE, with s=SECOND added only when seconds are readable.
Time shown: h=3 m=22 s=28
